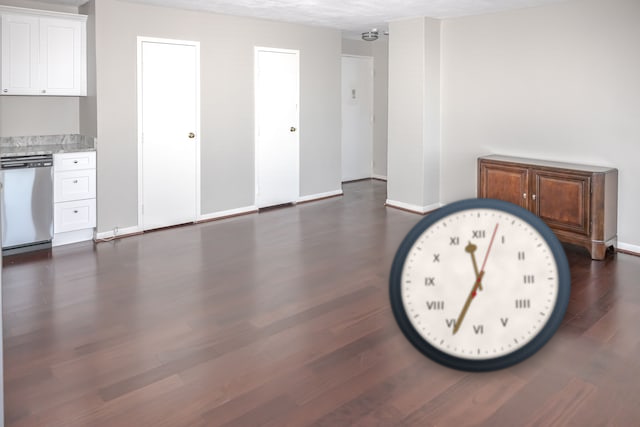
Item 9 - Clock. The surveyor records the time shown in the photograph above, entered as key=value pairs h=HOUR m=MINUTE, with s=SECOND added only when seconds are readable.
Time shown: h=11 m=34 s=3
